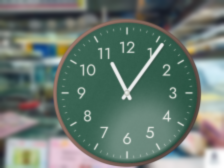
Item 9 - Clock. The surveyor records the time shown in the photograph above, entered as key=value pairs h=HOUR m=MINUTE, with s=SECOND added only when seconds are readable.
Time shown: h=11 m=6
